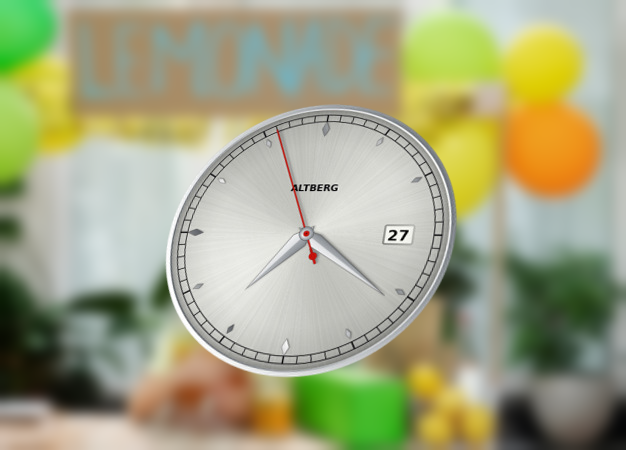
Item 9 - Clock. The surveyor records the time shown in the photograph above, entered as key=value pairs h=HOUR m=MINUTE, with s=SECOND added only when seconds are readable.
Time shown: h=7 m=20 s=56
